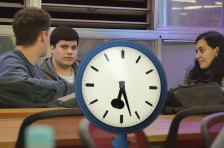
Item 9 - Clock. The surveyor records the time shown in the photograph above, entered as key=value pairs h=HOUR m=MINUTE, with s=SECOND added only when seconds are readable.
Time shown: h=6 m=27
